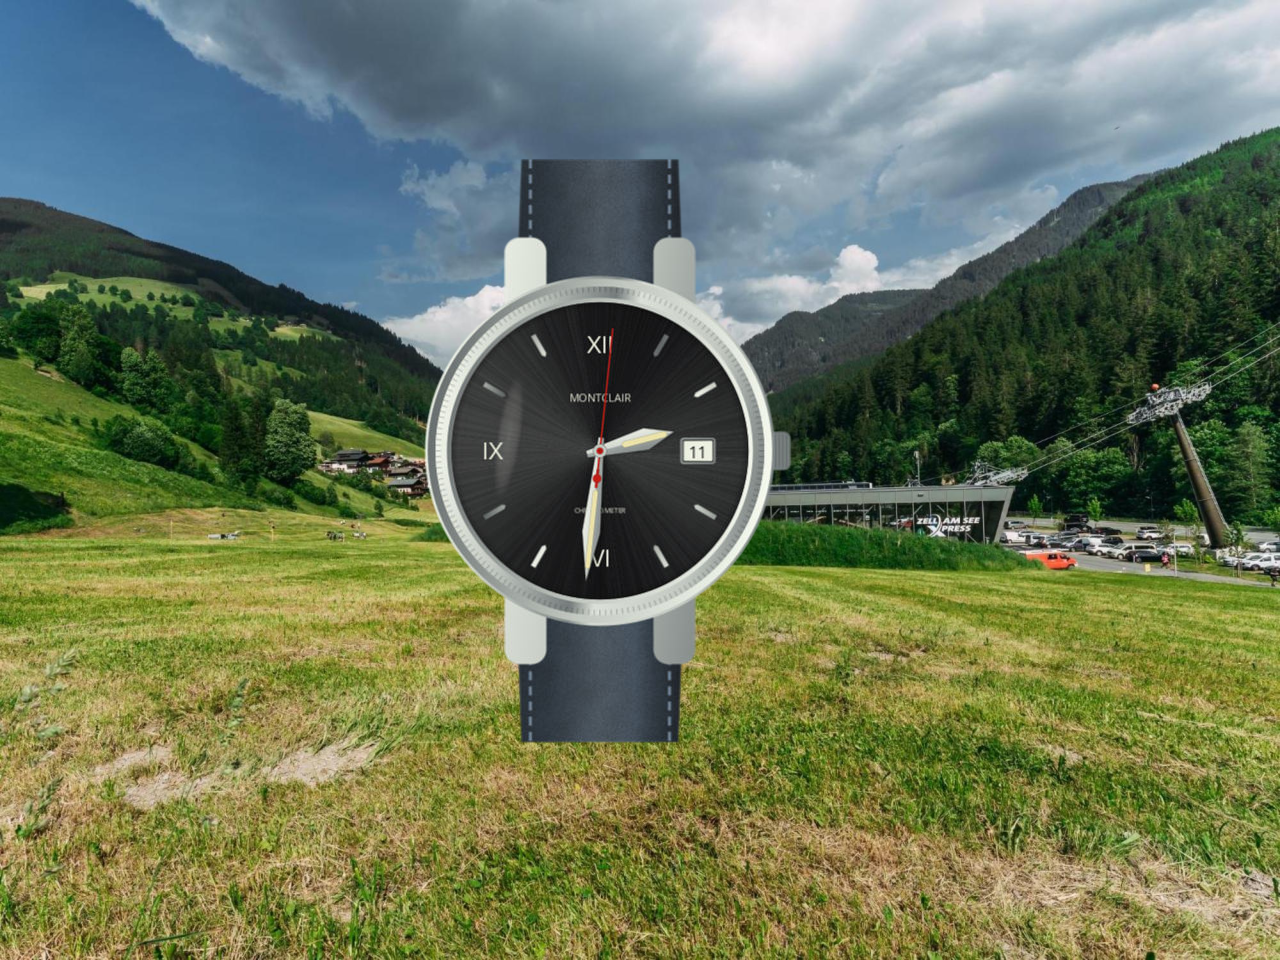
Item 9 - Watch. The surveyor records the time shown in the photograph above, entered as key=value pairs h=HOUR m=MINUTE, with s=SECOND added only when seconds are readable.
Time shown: h=2 m=31 s=1
